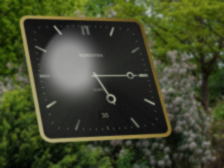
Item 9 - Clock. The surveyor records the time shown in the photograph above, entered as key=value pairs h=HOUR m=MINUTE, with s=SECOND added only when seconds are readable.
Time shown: h=5 m=15
